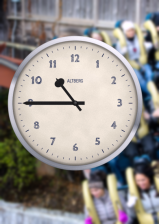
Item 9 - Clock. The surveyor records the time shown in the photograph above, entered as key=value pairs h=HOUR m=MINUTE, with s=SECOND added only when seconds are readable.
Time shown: h=10 m=45
